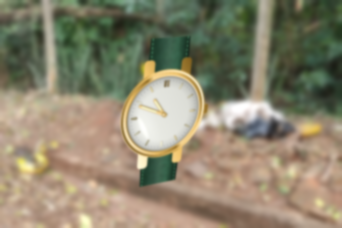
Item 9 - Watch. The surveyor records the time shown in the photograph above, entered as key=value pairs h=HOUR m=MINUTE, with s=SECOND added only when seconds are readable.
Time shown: h=10 m=49
